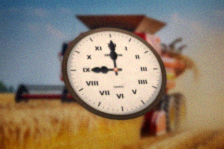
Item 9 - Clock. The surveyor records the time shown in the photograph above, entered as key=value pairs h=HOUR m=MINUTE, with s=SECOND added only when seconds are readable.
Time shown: h=9 m=0
